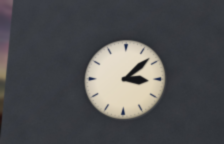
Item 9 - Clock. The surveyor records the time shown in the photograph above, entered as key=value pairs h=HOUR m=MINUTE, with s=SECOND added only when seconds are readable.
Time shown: h=3 m=8
